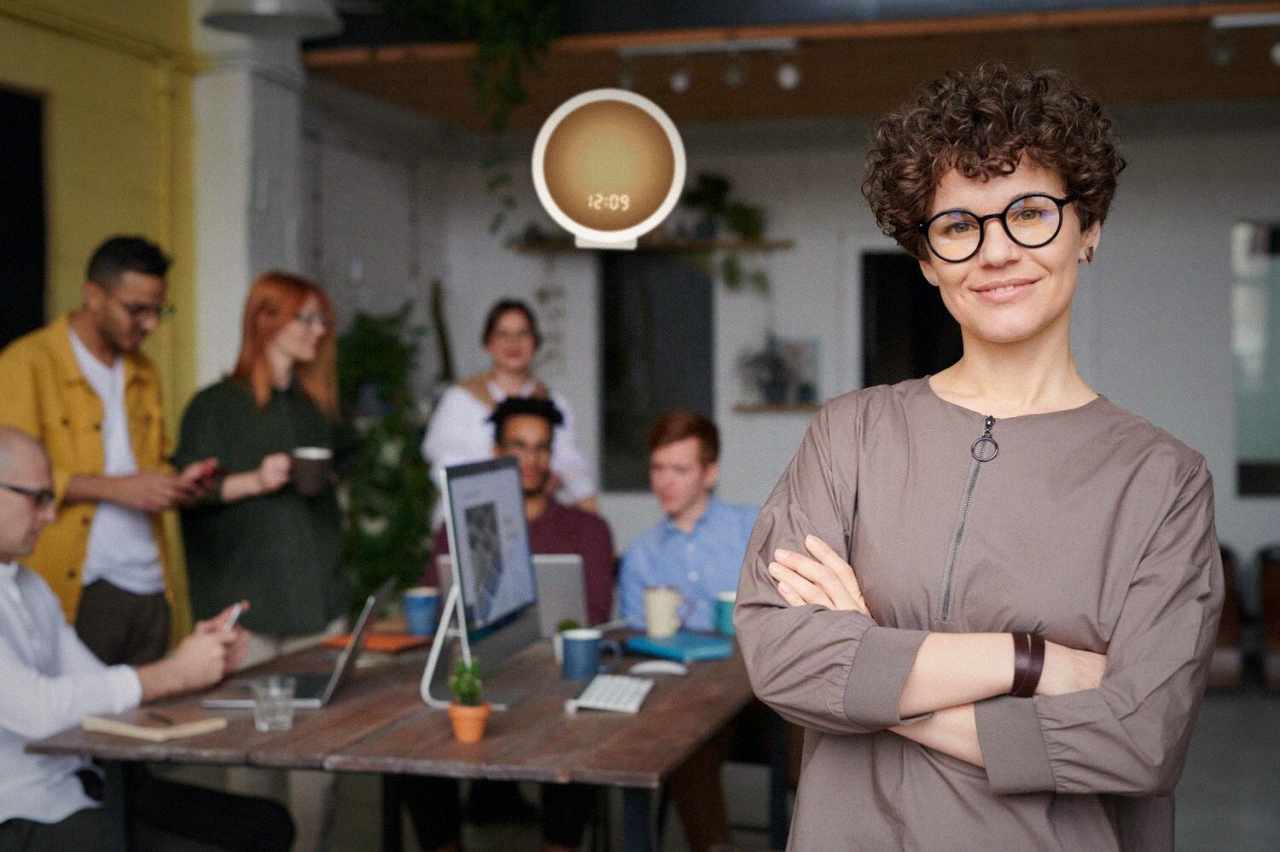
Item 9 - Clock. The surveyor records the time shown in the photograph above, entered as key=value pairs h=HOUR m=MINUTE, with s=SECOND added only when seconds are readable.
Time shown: h=12 m=9
